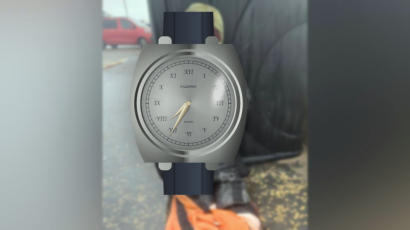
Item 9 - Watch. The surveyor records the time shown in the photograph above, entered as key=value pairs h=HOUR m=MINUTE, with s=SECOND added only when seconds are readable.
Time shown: h=7 m=35
